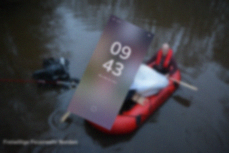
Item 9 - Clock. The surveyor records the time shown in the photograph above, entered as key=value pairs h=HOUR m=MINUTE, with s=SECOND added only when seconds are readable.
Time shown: h=9 m=43
